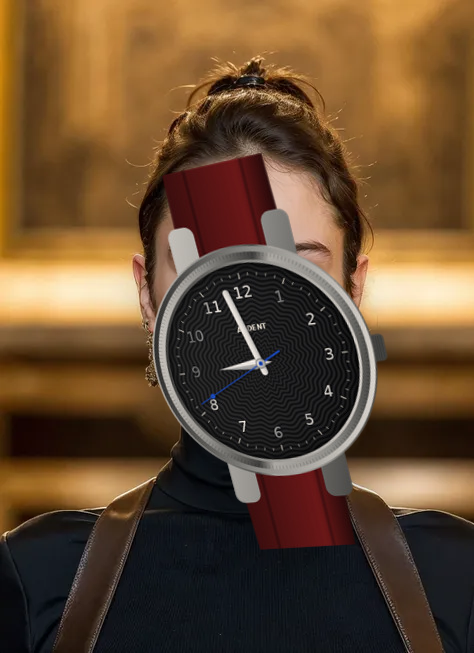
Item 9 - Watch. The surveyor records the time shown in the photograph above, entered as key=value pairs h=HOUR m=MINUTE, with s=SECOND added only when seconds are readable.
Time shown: h=8 m=57 s=41
